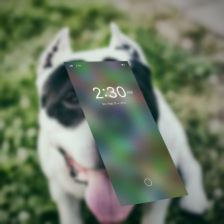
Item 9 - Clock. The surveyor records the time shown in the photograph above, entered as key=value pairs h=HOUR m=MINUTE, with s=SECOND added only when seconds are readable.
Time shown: h=2 m=30
